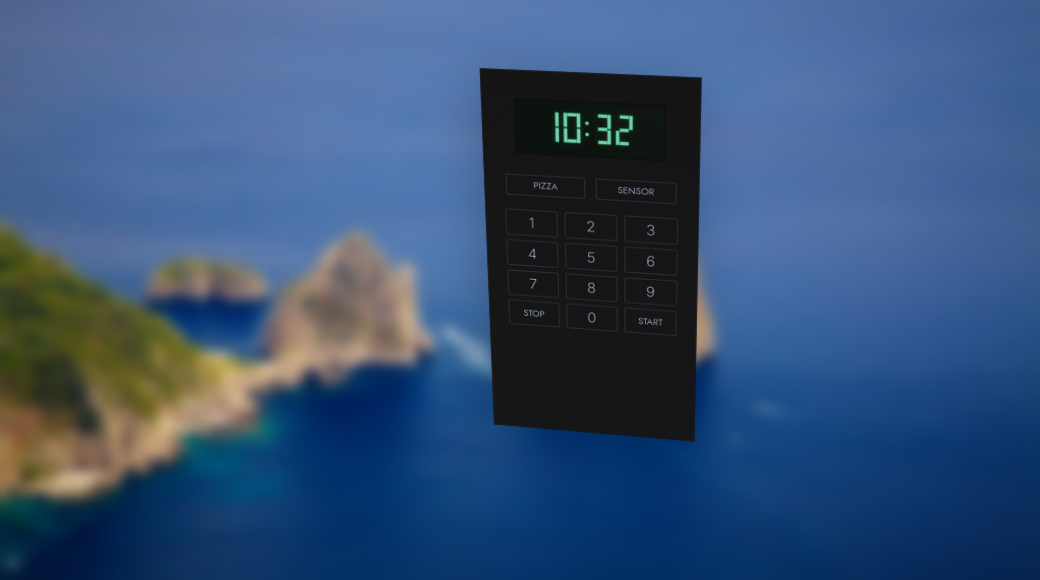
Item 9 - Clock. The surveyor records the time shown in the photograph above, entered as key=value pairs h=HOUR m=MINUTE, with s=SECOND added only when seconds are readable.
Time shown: h=10 m=32
